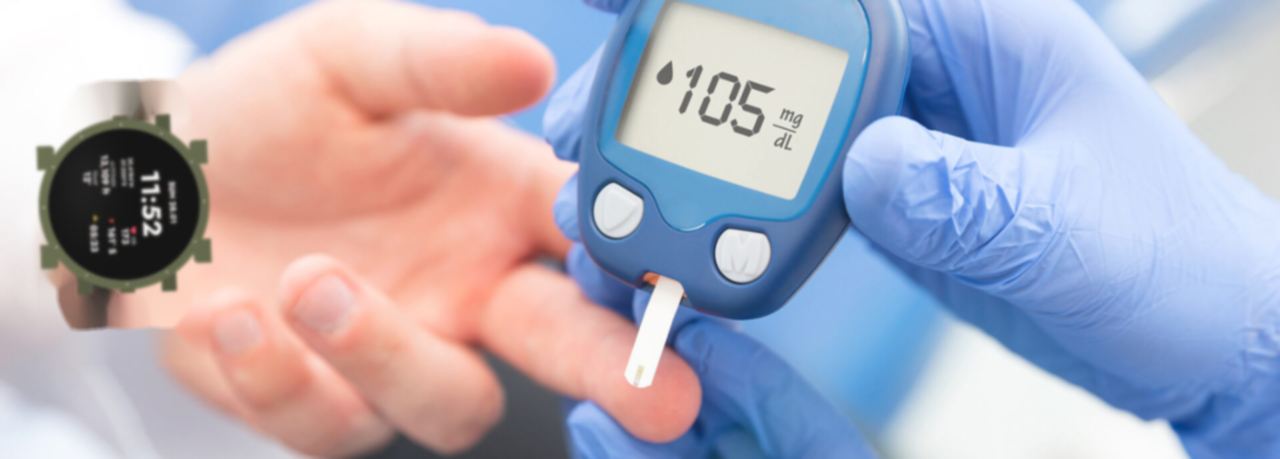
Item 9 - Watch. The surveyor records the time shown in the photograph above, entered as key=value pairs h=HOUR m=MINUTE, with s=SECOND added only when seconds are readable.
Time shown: h=11 m=52
